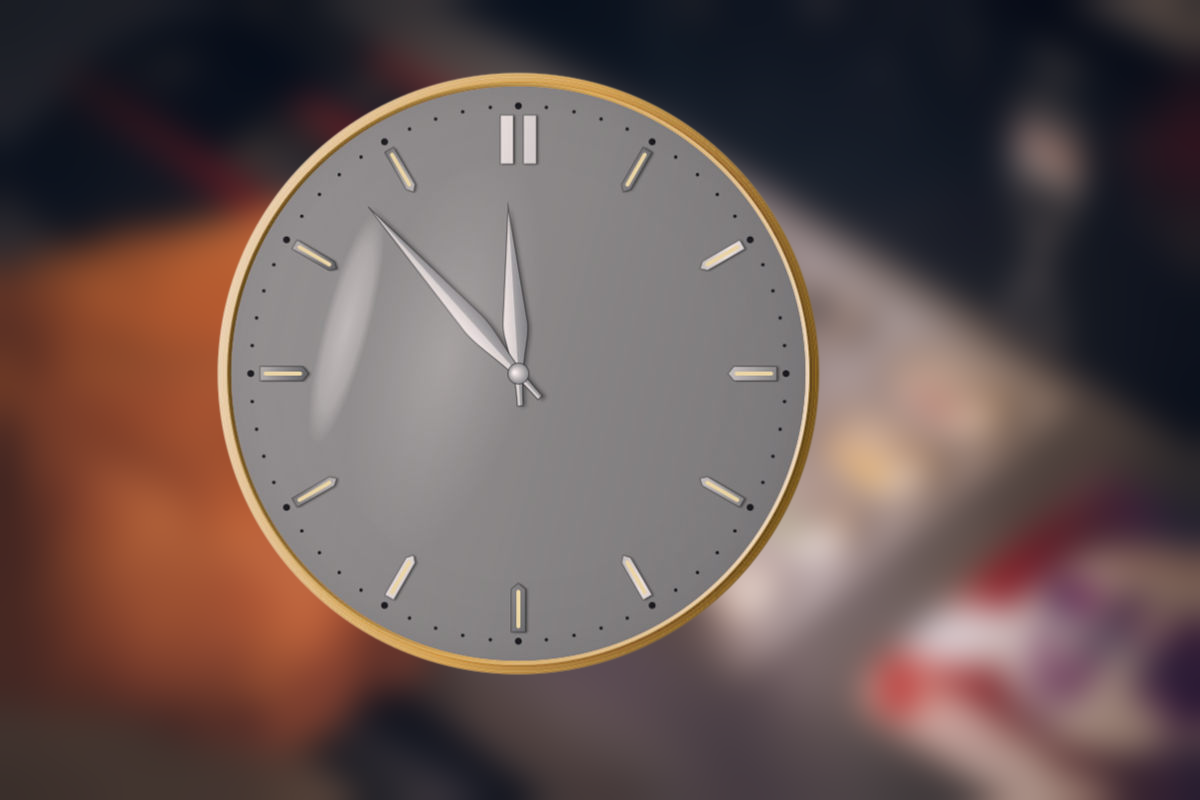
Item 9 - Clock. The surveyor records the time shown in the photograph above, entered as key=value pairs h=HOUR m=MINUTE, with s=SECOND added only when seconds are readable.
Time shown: h=11 m=53
